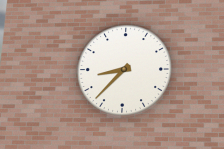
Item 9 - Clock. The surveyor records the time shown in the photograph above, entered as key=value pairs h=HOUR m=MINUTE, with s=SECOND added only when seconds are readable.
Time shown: h=8 m=37
